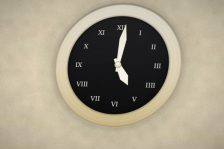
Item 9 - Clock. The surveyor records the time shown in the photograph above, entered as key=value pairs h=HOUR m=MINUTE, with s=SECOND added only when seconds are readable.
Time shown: h=5 m=1
